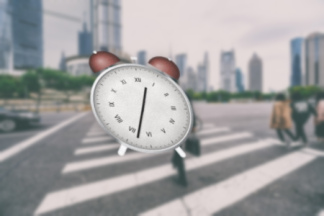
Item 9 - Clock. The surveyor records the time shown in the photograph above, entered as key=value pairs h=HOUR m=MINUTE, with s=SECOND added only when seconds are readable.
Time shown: h=12 m=33
